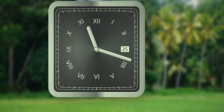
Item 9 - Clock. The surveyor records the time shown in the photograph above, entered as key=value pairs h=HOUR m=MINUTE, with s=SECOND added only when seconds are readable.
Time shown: h=11 m=18
